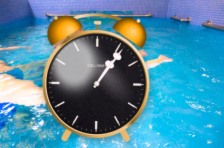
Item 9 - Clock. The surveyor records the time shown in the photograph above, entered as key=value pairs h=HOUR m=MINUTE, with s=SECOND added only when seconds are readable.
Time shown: h=1 m=6
